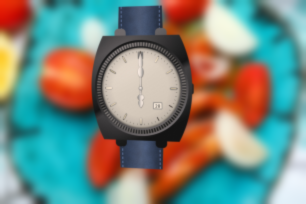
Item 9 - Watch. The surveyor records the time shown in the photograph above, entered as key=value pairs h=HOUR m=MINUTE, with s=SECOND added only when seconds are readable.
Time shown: h=6 m=0
